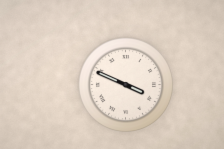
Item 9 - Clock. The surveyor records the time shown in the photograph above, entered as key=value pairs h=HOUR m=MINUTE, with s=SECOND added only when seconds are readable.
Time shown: h=3 m=49
